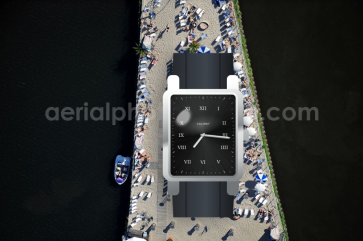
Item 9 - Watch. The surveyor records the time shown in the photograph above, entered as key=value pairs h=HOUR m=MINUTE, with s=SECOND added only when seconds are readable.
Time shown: h=7 m=16
